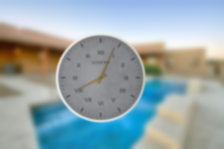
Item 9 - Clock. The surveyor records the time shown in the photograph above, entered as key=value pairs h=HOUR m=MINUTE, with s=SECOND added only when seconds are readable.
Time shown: h=8 m=4
